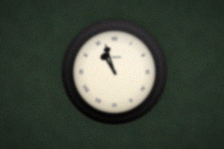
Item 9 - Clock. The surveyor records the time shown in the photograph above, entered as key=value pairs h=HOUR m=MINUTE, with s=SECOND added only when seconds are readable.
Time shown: h=10 m=57
